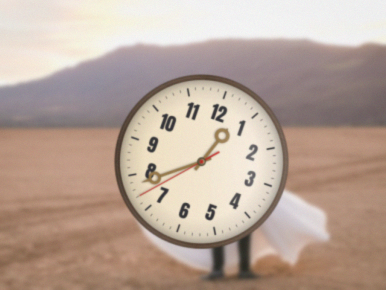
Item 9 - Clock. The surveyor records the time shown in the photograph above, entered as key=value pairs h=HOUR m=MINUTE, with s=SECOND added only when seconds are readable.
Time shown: h=12 m=38 s=37
